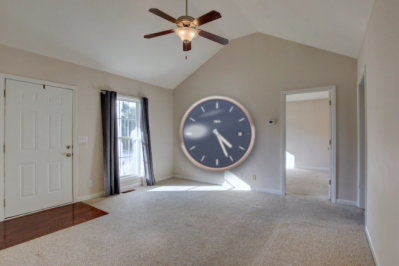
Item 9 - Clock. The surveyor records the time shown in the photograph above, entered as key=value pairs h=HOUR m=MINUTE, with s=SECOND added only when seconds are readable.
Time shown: h=4 m=26
